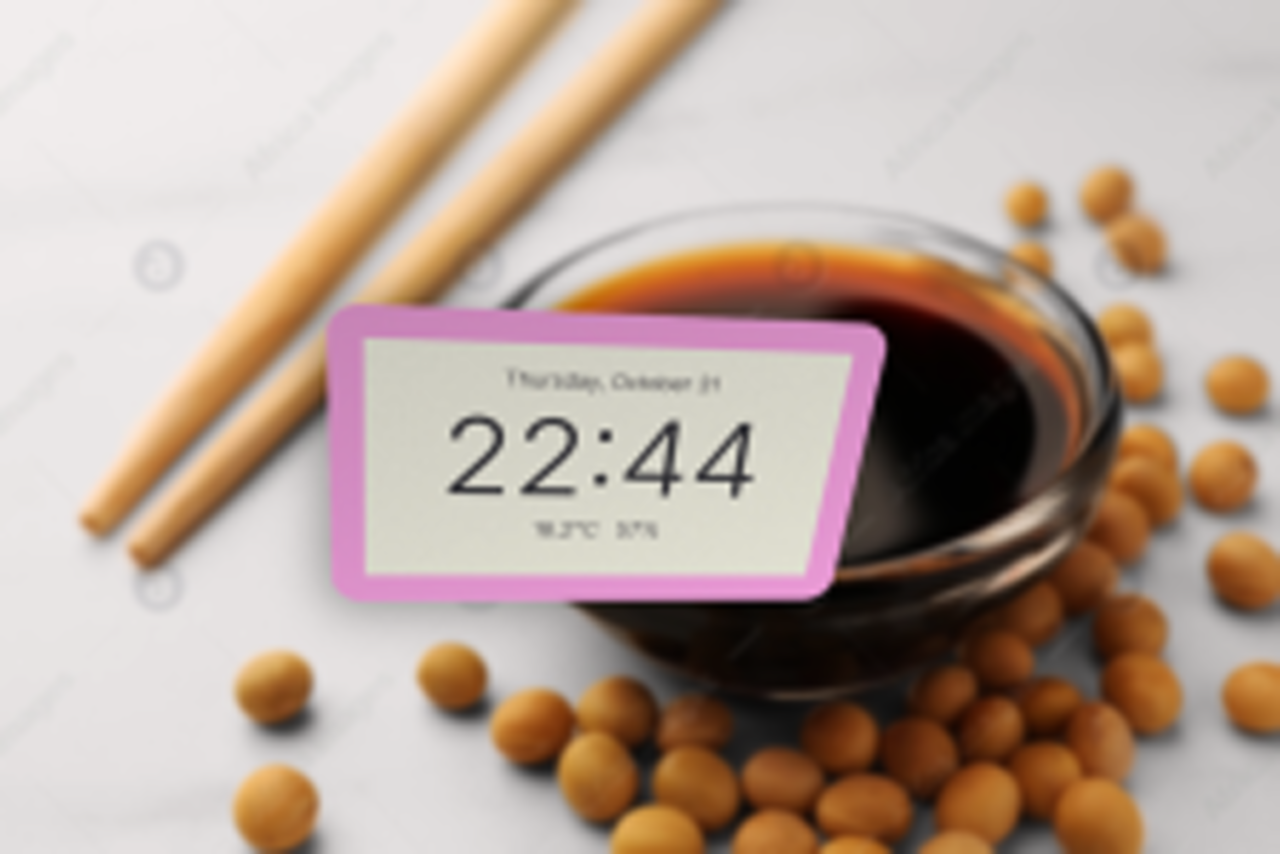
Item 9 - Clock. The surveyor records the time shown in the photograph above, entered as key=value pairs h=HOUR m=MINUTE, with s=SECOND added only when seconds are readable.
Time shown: h=22 m=44
